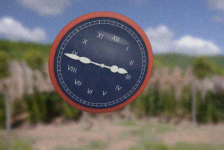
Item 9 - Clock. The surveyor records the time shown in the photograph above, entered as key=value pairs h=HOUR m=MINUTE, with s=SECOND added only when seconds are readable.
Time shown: h=2 m=44
